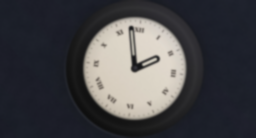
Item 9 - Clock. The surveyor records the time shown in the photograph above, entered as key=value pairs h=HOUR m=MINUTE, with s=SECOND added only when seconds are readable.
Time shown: h=1 m=58
